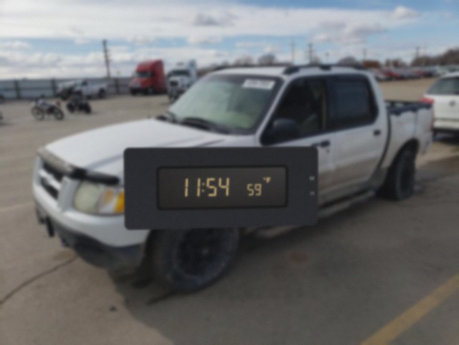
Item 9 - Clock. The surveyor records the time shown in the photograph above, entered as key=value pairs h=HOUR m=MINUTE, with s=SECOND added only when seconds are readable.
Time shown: h=11 m=54
